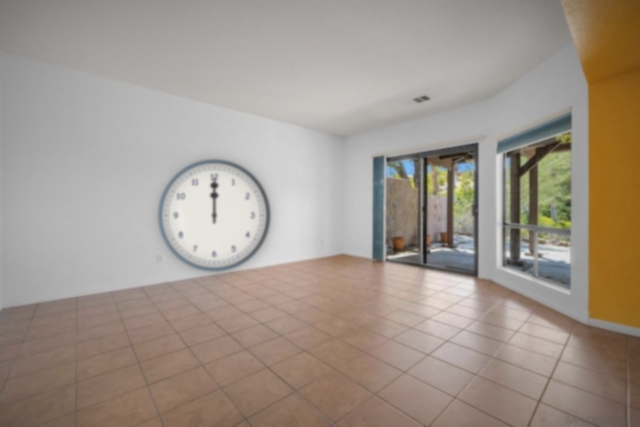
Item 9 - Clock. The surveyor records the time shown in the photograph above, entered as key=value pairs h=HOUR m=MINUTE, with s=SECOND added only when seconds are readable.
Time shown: h=12 m=0
